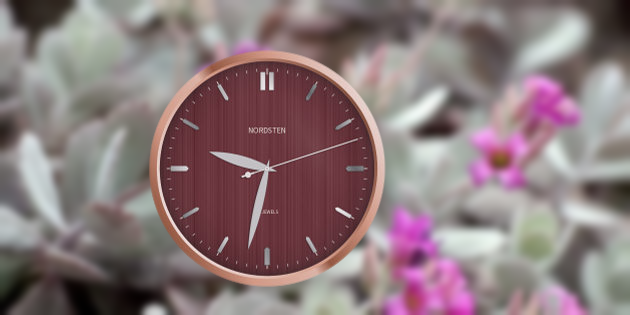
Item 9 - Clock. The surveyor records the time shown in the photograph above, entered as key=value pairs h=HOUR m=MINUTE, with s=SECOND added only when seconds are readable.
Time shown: h=9 m=32 s=12
